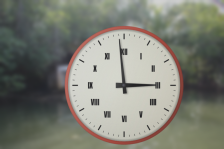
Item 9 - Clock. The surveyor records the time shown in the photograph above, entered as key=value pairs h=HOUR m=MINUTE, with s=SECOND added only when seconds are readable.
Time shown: h=2 m=59
